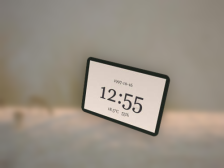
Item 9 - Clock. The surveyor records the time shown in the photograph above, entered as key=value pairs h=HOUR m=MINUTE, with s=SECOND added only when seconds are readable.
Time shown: h=12 m=55
